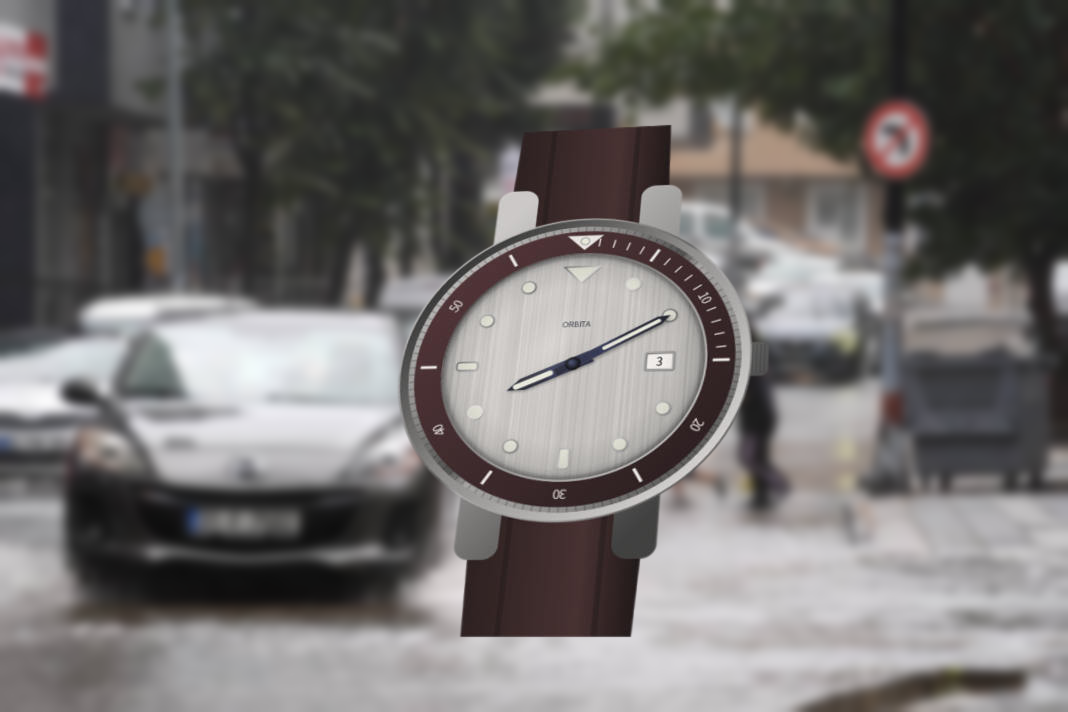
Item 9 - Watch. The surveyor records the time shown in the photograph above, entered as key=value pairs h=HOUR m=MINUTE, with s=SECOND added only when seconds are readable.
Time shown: h=8 m=10
